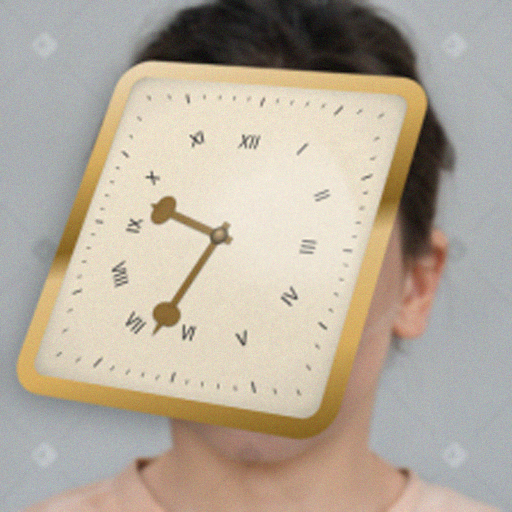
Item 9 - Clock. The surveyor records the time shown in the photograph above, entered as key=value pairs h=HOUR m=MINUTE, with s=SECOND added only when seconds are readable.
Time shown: h=9 m=33
